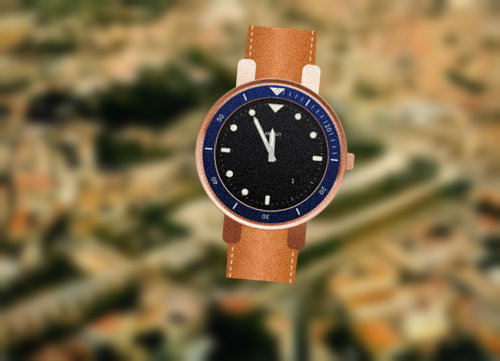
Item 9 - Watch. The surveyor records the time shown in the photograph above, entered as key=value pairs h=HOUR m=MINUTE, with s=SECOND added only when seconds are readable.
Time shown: h=11 m=55
